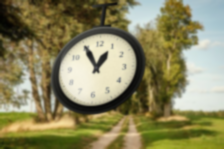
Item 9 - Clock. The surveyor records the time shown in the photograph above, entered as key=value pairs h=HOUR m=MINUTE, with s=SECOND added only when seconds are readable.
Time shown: h=12 m=55
